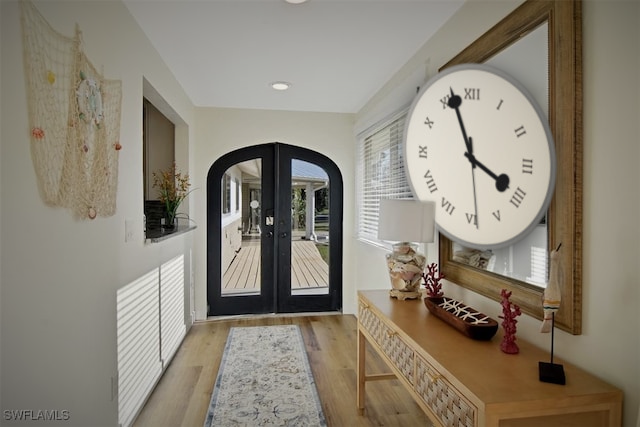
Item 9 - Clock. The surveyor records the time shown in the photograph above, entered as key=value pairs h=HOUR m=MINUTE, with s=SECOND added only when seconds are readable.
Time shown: h=3 m=56 s=29
